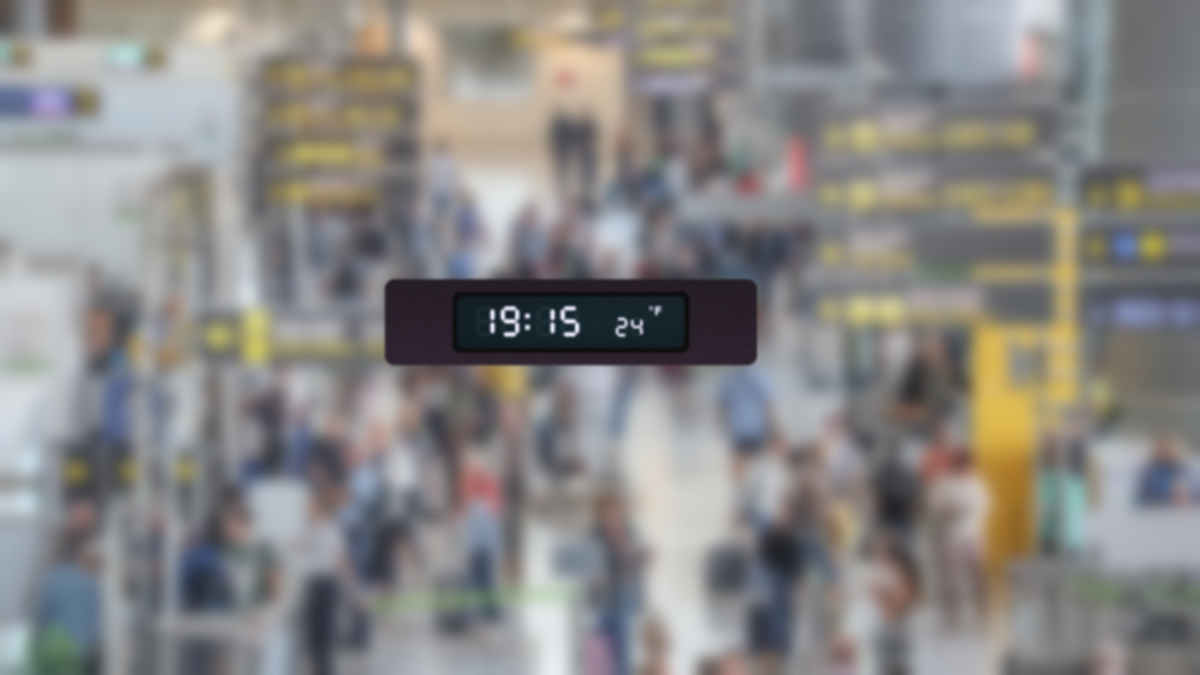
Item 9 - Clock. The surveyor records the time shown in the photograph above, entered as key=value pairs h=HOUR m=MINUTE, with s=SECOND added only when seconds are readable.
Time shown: h=19 m=15
